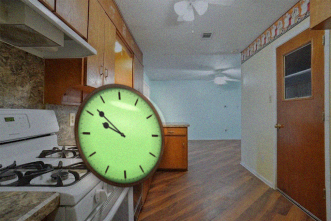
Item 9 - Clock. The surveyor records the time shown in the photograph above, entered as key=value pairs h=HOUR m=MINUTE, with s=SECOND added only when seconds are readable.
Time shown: h=9 m=52
